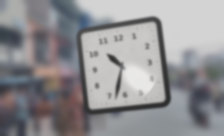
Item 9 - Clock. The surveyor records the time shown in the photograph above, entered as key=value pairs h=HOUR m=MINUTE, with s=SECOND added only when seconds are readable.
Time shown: h=10 m=33
